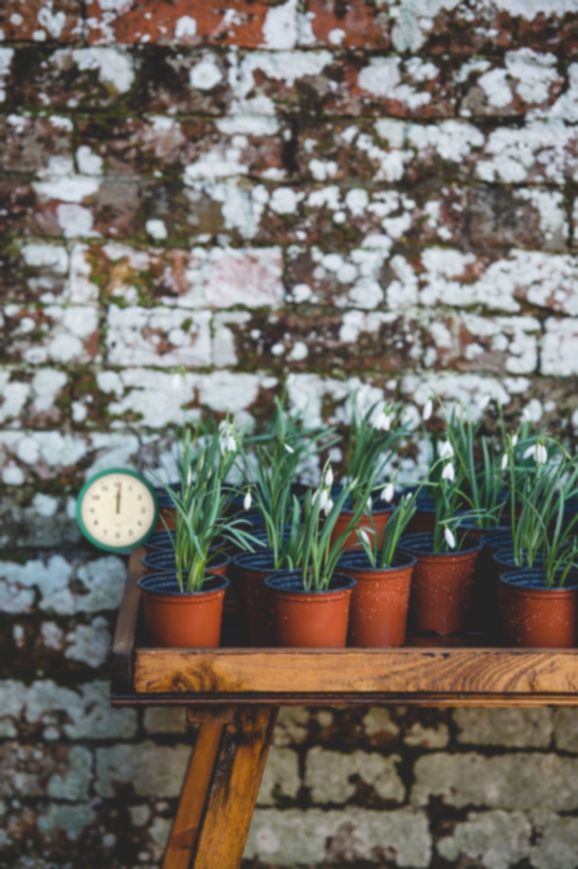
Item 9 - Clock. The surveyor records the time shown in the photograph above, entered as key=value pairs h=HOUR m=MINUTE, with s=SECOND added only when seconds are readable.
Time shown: h=12 m=1
